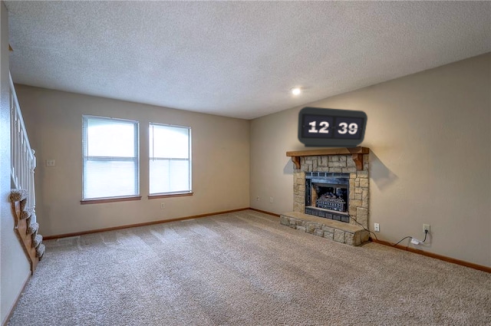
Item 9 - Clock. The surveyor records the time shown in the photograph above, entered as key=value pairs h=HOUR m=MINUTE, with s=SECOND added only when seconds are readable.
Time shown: h=12 m=39
